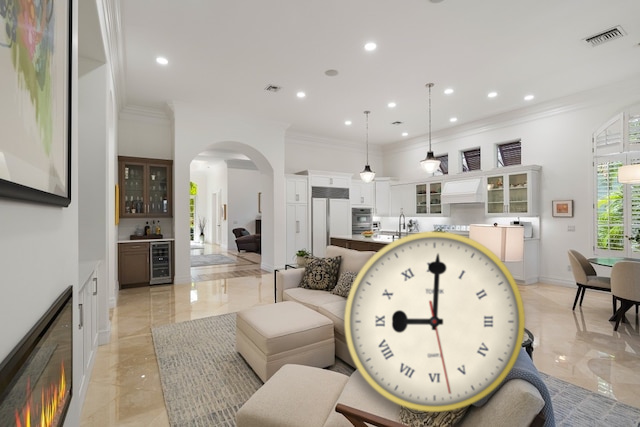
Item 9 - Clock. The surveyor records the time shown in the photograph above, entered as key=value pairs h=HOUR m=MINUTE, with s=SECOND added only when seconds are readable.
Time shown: h=9 m=0 s=28
